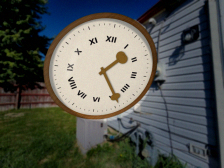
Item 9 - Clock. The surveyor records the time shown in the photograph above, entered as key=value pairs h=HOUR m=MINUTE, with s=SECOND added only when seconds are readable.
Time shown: h=1 m=24
